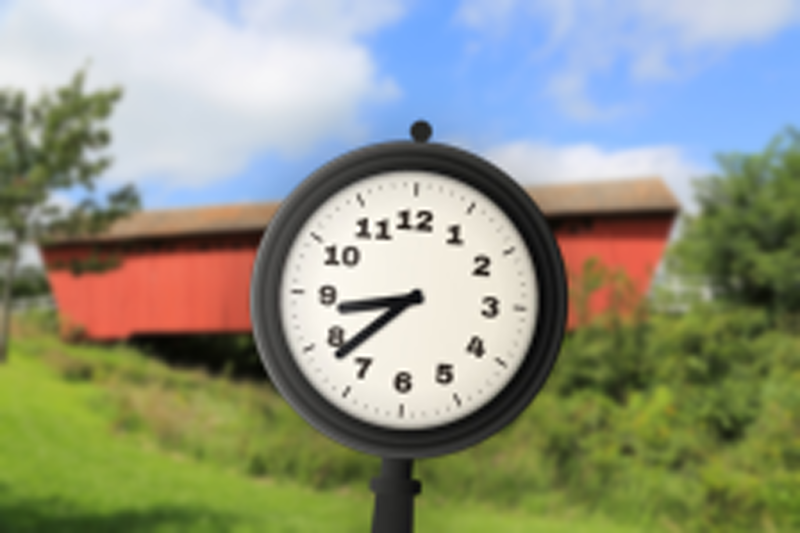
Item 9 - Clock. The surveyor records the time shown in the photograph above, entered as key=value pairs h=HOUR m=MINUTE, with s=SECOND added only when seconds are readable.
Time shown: h=8 m=38
